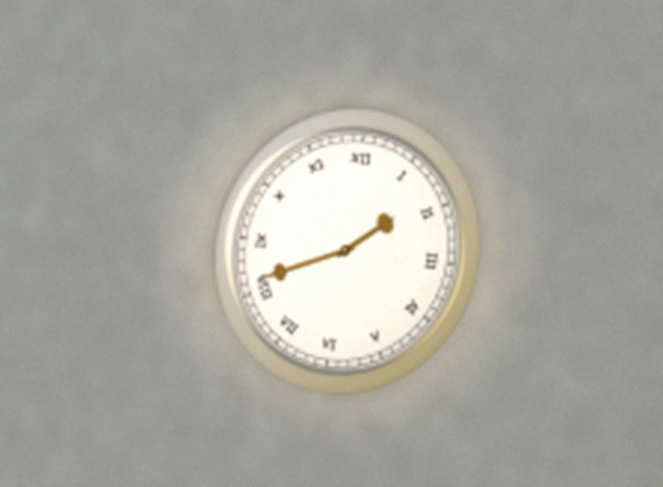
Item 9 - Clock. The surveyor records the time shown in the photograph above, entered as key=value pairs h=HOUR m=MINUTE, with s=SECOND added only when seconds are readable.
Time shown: h=1 m=41
